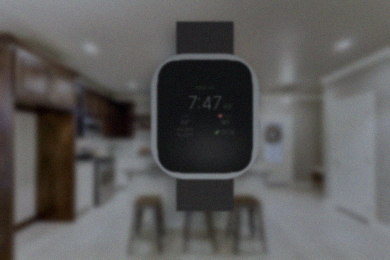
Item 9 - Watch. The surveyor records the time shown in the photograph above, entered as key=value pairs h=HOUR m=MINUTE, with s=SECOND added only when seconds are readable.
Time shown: h=7 m=47
